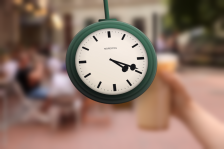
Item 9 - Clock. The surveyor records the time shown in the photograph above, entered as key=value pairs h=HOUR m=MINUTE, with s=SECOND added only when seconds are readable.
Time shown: h=4 m=19
